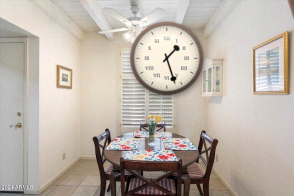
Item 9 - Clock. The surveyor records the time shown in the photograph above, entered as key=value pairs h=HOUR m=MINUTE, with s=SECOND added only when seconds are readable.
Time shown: h=1 m=27
